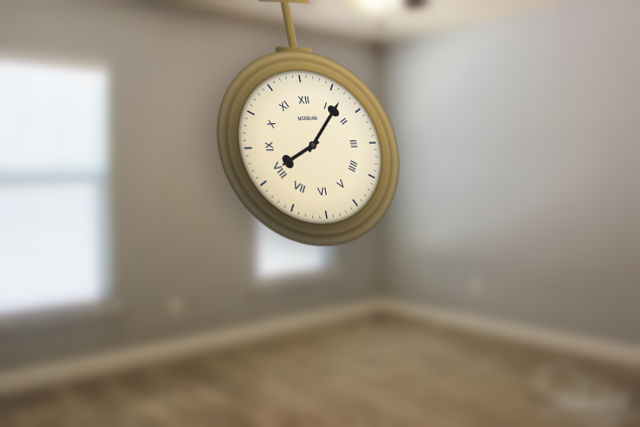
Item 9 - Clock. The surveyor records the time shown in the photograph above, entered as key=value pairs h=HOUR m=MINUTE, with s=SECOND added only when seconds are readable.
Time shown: h=8 m=7
